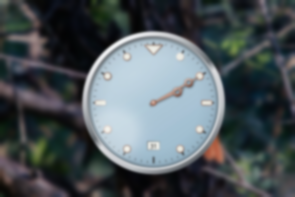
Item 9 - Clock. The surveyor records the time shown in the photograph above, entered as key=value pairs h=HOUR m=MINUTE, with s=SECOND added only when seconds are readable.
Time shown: h=2 m=10
